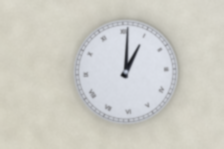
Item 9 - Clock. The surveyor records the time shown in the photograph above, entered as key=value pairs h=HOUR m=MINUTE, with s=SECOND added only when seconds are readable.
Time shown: h=1 m=1
